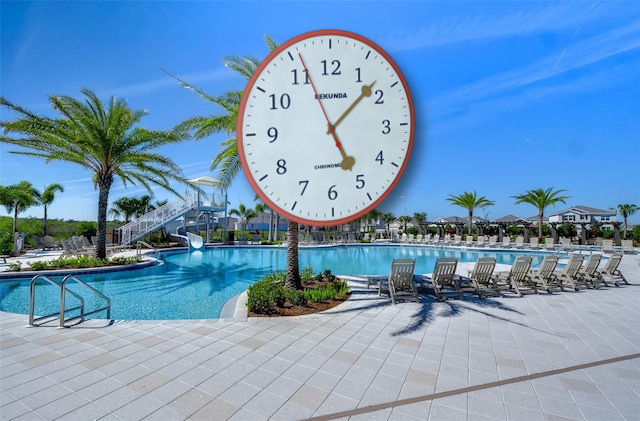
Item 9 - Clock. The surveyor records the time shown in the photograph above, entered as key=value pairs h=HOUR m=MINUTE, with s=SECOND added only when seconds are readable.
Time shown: h=5 m=7 s=56
